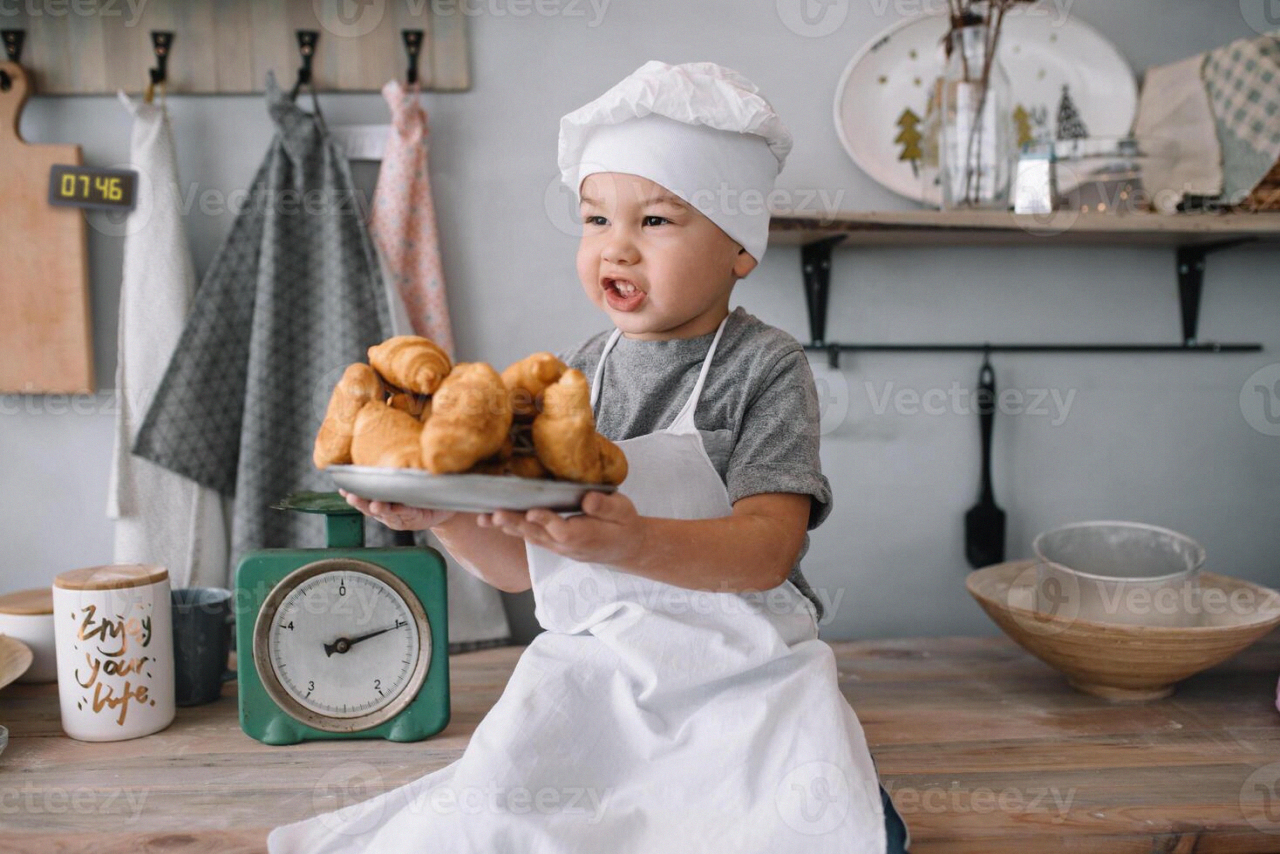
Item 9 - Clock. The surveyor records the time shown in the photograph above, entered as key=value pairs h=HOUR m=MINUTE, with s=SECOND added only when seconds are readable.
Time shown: h=7 m=46
